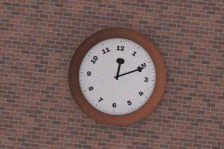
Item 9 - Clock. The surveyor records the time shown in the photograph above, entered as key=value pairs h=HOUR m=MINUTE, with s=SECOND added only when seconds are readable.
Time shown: h=12 m=11
